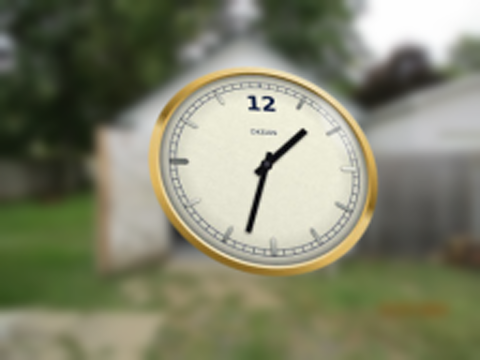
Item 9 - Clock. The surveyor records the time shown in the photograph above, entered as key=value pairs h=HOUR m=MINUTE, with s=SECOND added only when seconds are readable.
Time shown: h=1 m=33
